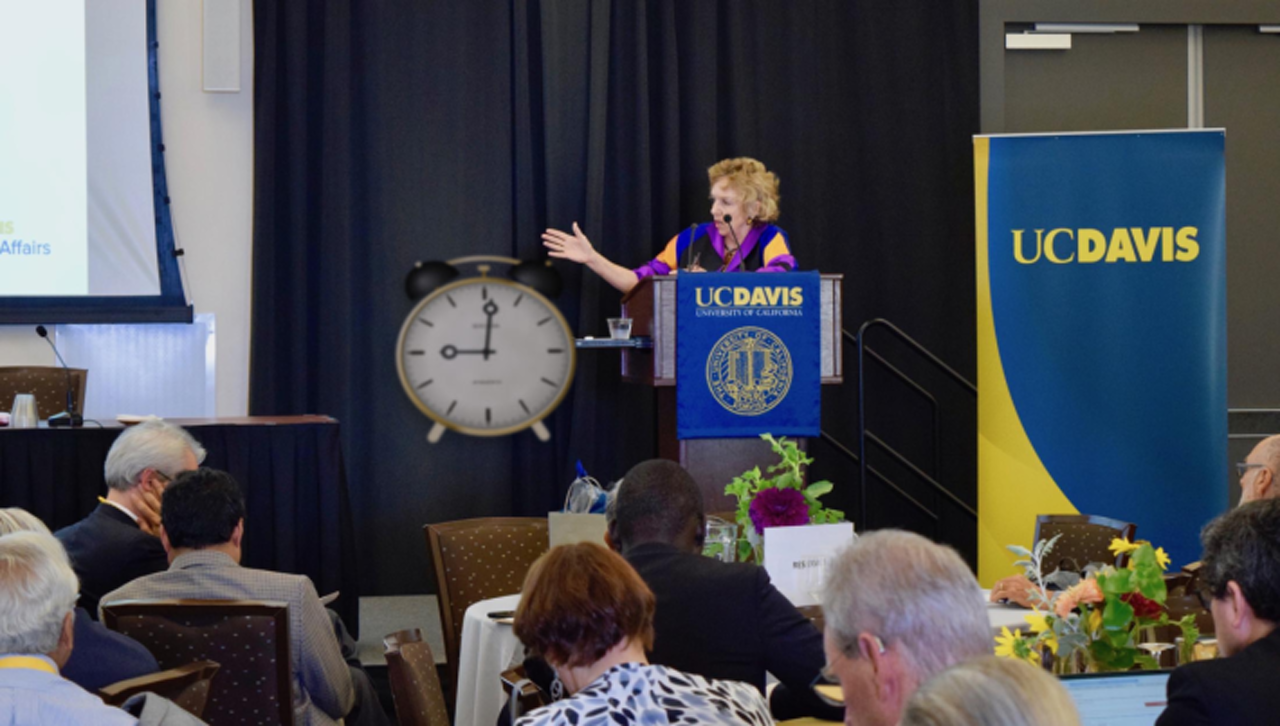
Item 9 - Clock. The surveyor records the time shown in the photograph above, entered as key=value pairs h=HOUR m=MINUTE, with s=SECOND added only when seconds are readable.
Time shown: h=9 m=1
